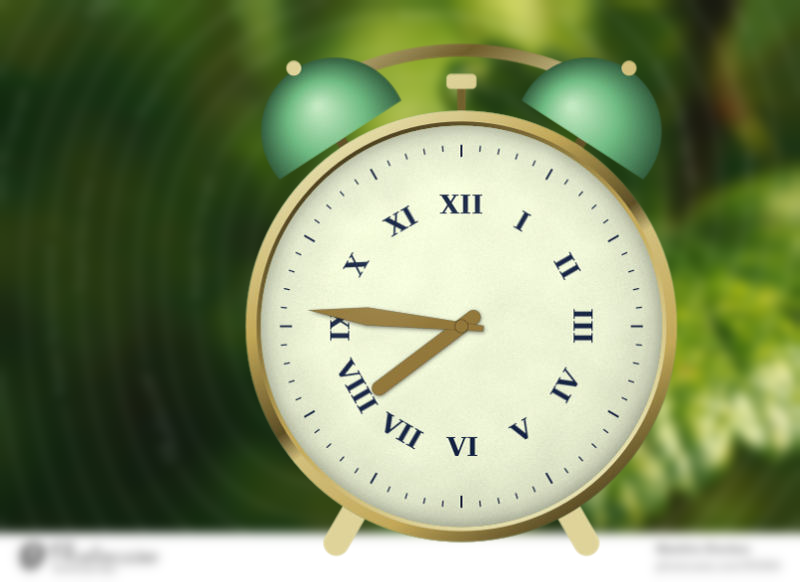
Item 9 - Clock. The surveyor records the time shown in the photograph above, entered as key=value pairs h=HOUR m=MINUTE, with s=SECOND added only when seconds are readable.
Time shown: h=7 m=46
